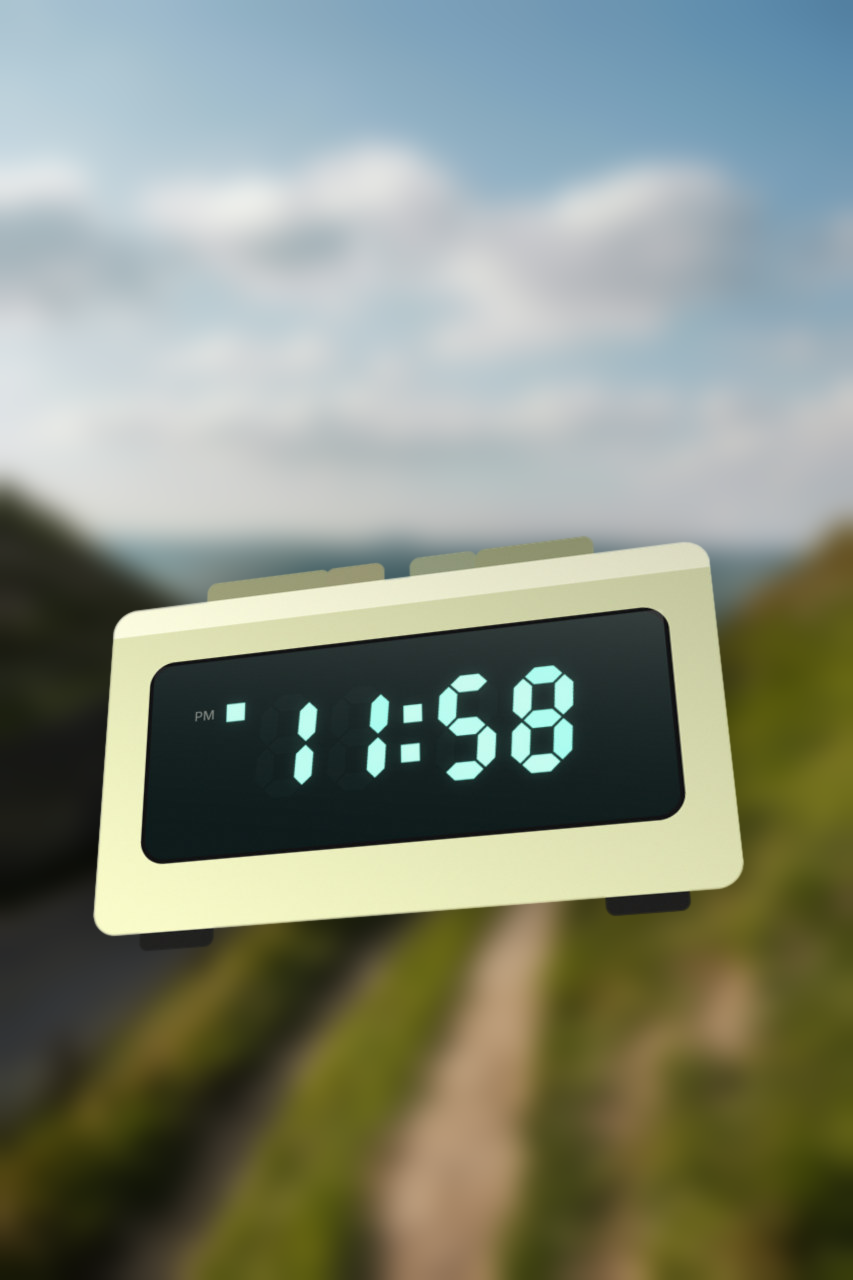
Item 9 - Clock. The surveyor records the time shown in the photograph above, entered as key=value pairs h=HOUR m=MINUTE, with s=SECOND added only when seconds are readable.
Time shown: h=11 m=58
